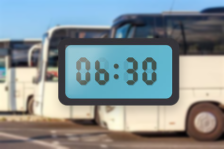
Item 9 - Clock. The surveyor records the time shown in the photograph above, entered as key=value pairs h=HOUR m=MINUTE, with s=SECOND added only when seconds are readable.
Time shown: h=6 m=30
